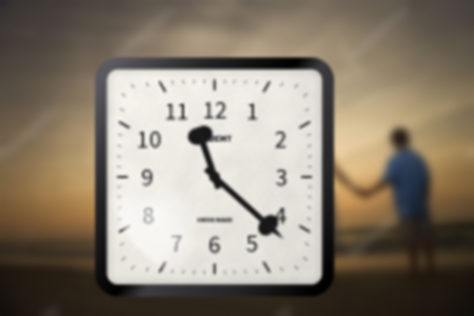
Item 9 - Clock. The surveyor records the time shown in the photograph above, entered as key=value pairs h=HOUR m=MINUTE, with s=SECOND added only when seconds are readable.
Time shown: h=11 m=22
